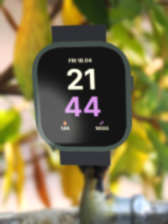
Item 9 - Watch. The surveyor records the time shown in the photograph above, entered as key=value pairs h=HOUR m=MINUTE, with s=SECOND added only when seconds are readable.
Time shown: h=21 m=44
